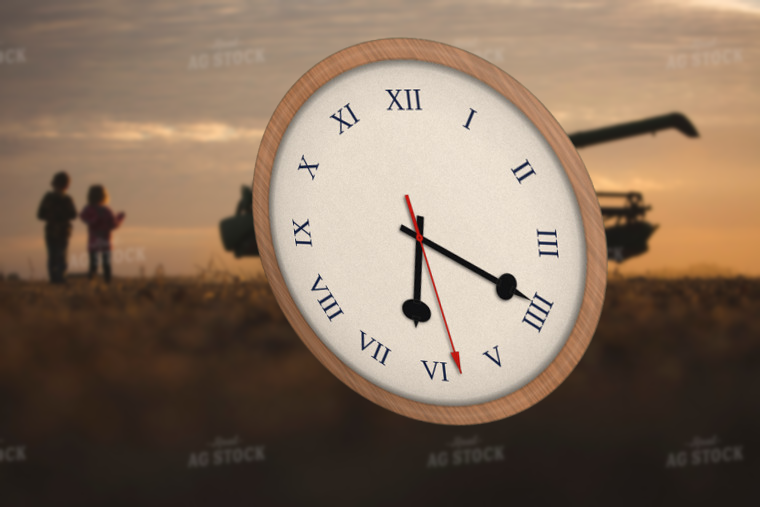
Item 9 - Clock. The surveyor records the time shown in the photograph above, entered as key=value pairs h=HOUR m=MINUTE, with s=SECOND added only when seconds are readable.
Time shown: h=6 m=19 s=28
